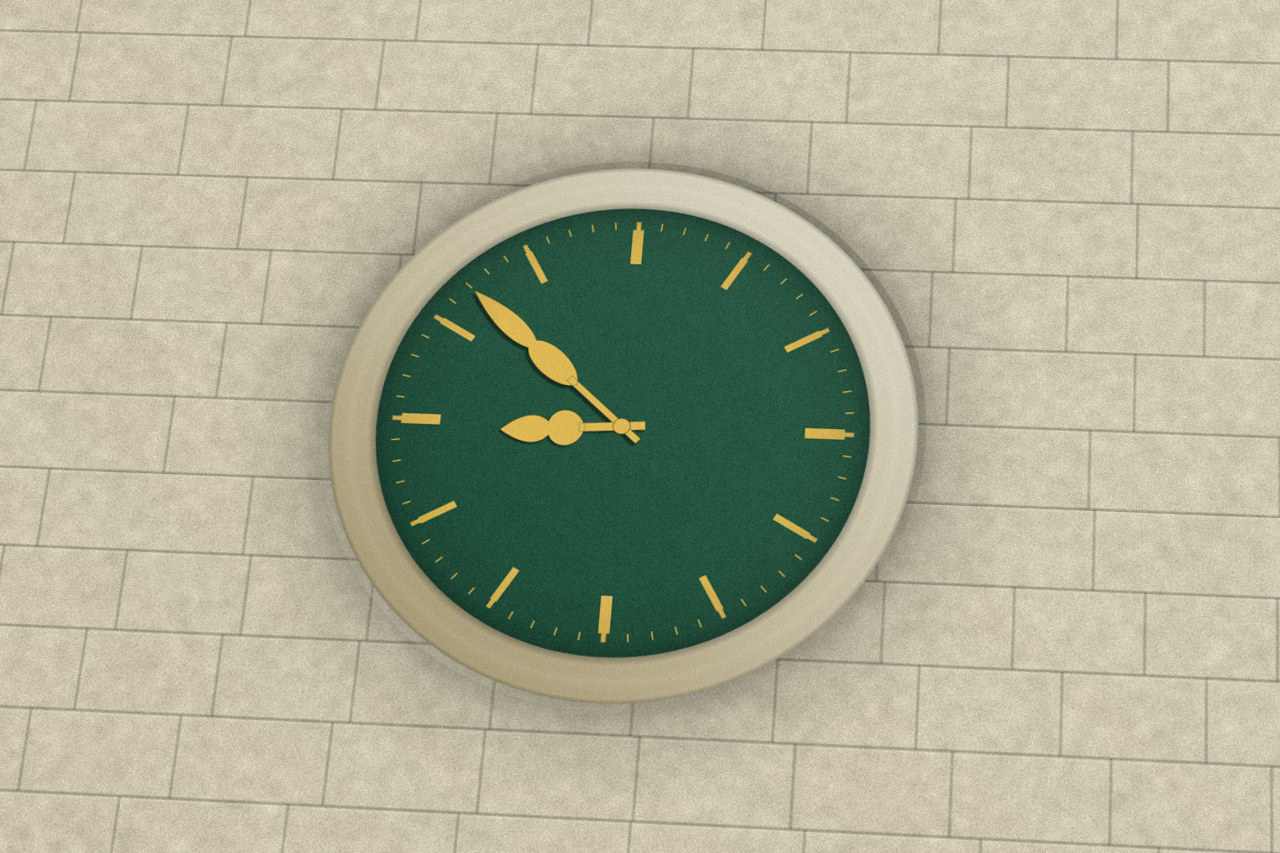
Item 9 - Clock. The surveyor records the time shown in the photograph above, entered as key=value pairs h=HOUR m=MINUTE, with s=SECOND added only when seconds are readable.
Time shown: h=8 m=52
